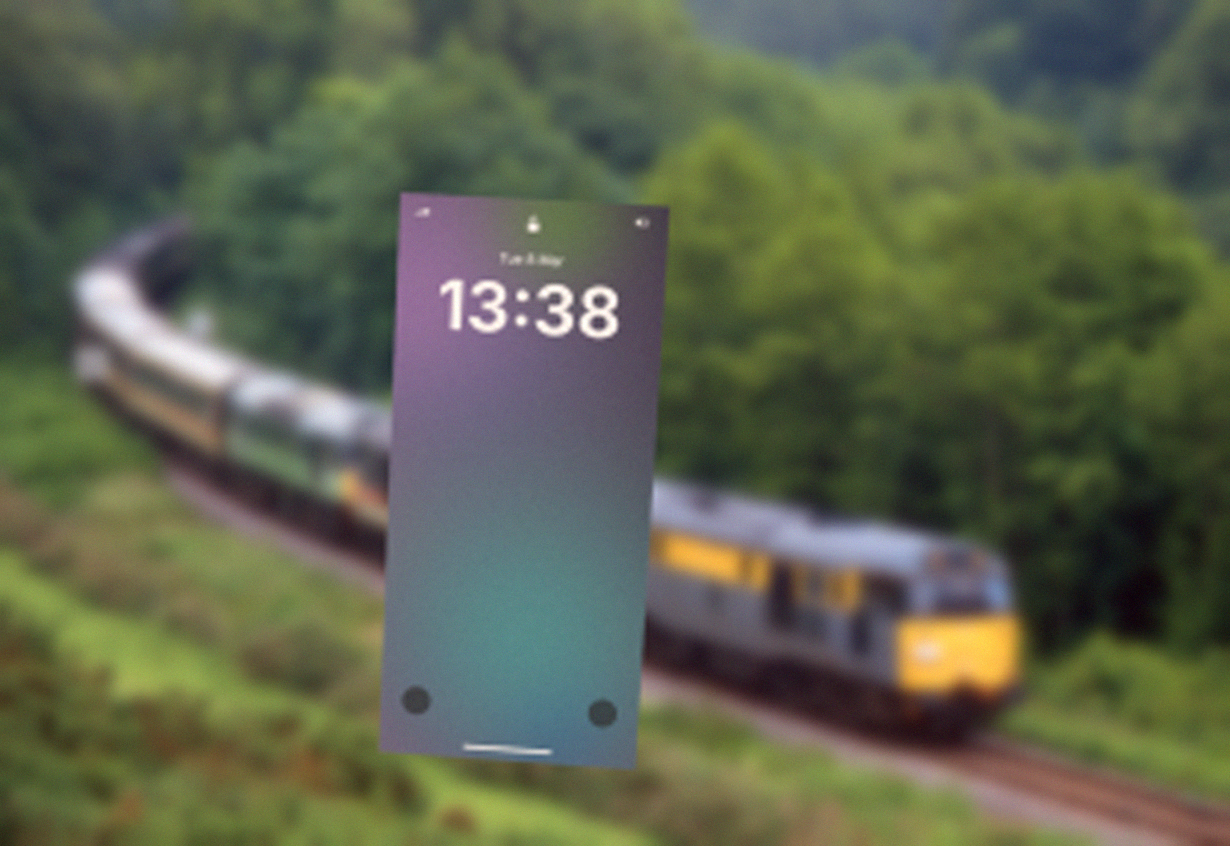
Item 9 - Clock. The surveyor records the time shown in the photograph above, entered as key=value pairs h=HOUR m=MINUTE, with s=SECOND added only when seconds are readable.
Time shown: h=13 m=38
